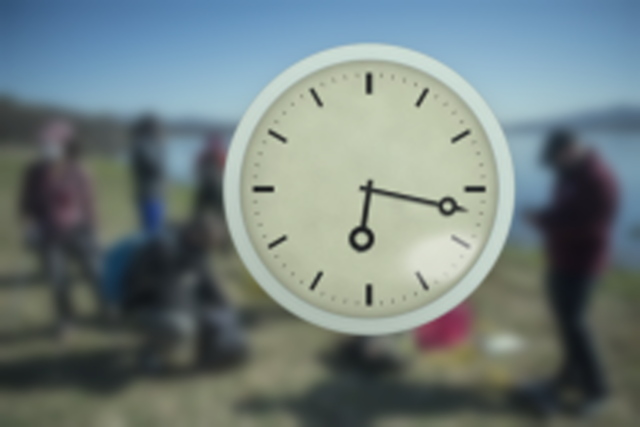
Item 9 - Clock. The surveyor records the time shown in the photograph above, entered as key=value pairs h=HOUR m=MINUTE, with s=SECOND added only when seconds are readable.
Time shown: h=6 m=17
